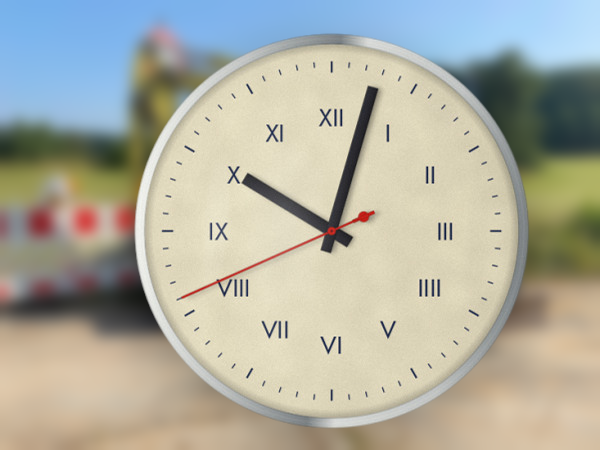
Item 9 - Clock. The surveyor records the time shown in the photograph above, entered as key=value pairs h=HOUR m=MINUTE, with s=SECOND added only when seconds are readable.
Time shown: h=10 m=2 s=41
